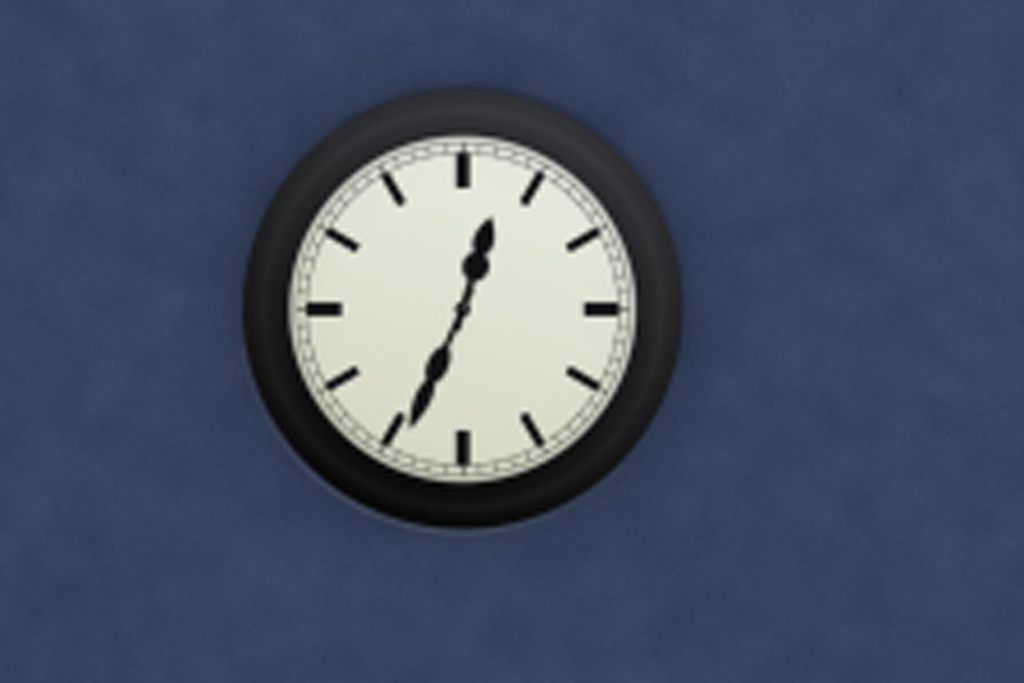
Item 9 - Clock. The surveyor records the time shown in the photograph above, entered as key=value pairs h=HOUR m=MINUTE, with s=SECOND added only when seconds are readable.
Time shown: h=12 m=34
